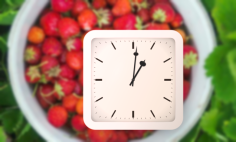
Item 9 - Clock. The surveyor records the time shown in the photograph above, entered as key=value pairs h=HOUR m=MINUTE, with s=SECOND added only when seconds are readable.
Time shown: h=1 m=1
